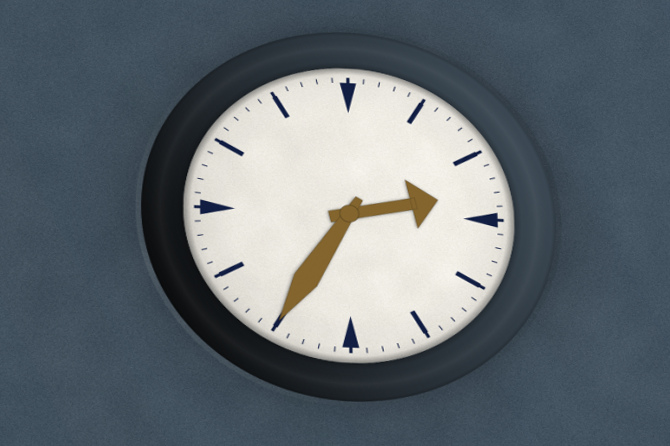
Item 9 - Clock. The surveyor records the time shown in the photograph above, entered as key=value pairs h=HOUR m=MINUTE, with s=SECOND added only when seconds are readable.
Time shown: h=2 m=35
